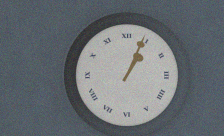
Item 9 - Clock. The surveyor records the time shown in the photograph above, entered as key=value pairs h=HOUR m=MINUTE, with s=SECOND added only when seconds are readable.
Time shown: h=1 m=4
